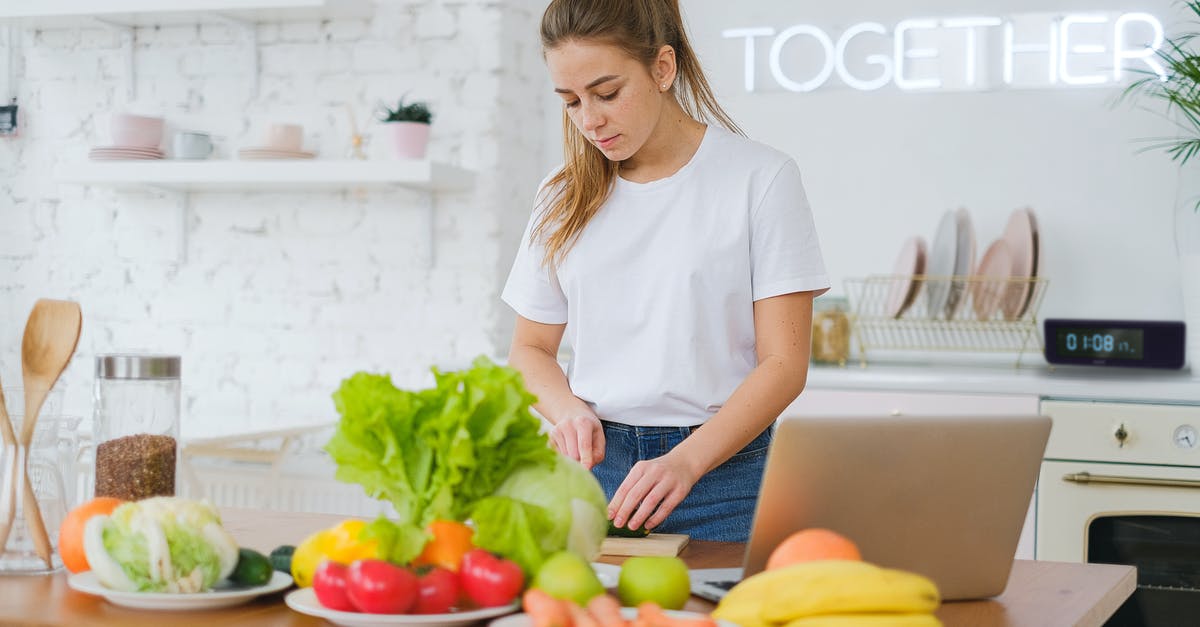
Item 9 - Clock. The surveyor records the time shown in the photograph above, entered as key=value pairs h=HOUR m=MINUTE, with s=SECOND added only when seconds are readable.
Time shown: h=1 m=8
